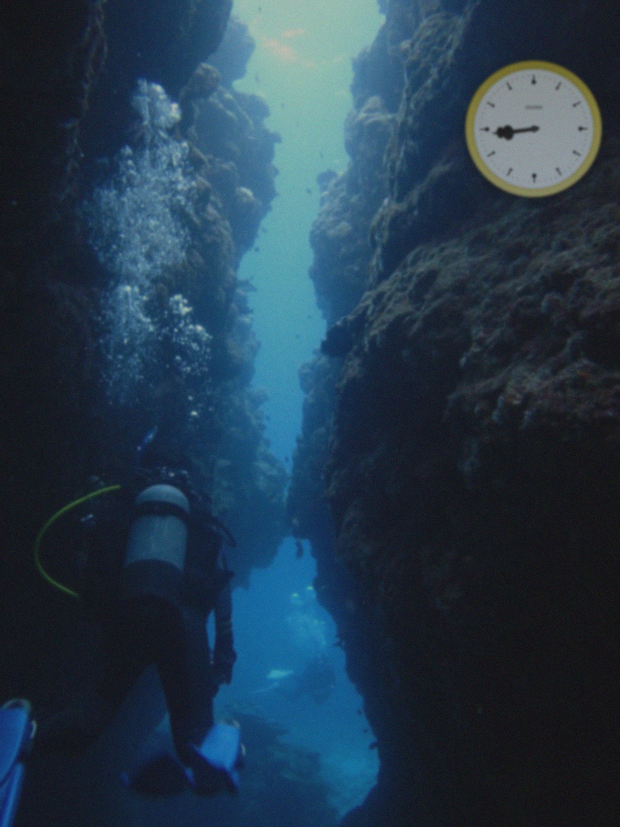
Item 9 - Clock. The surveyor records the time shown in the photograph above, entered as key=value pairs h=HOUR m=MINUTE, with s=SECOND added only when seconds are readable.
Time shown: h=8 m=44
